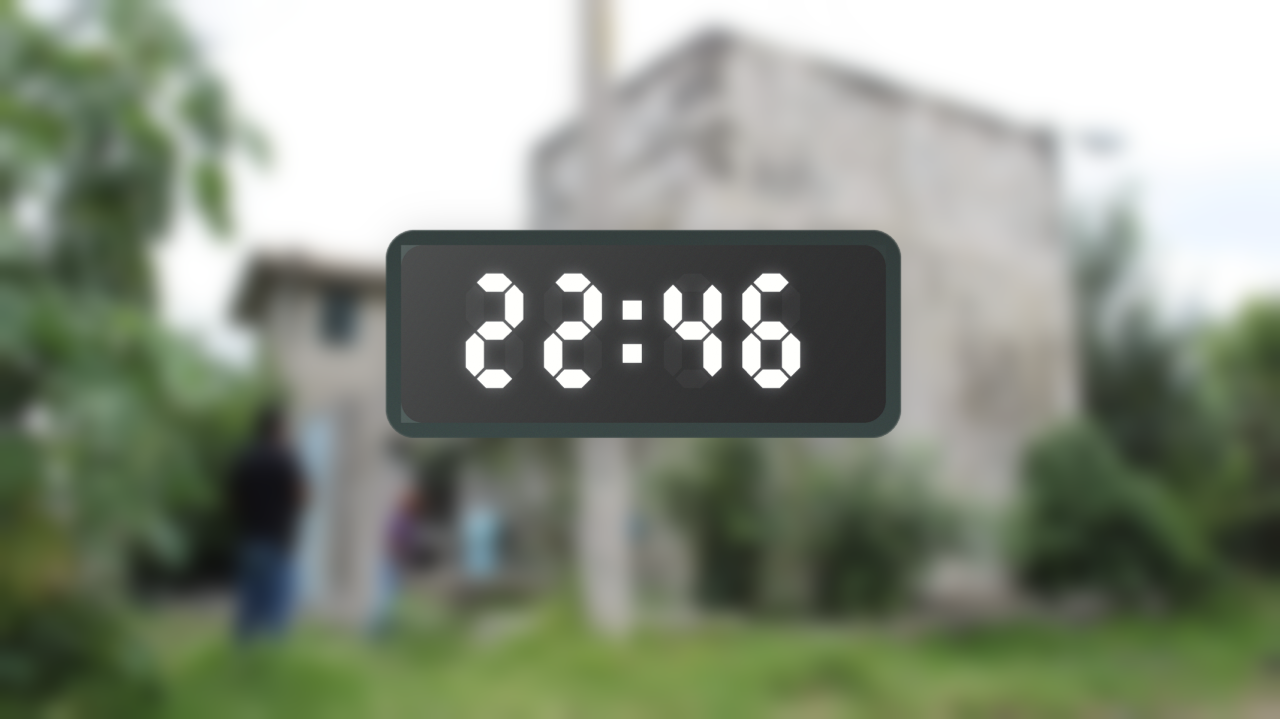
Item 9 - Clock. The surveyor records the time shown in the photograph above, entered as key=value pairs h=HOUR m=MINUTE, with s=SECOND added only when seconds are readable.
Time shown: h=22 m=46
